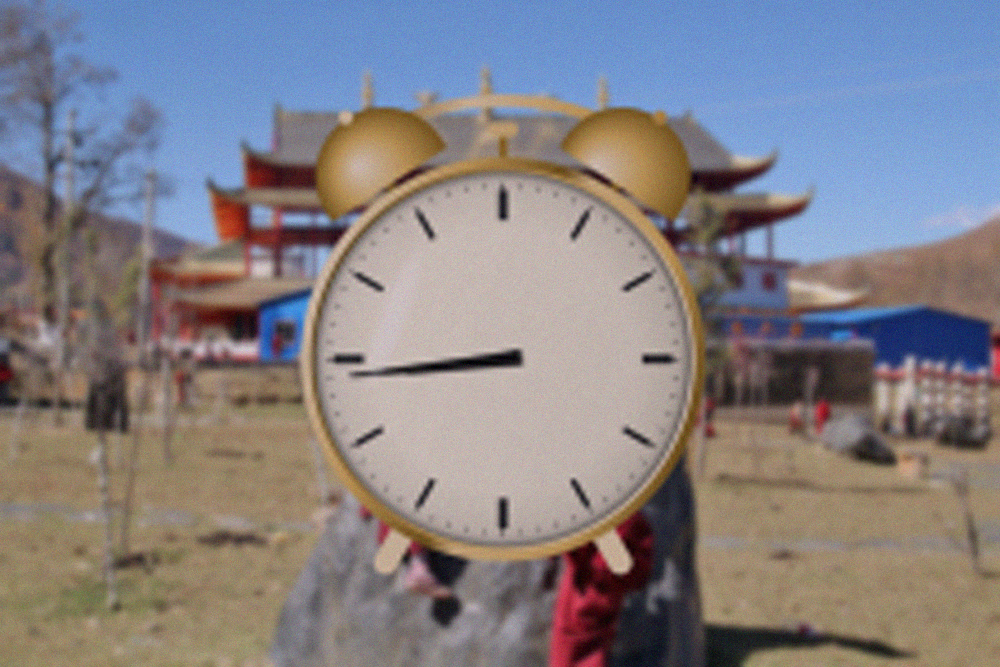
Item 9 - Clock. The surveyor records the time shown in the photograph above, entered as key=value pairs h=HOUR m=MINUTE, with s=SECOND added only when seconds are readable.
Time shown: h=8 m=44
